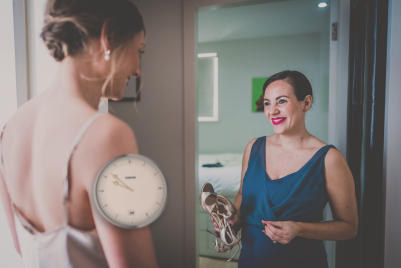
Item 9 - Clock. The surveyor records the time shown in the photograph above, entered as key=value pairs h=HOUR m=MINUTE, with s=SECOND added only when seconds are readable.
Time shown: h=9 m=52
